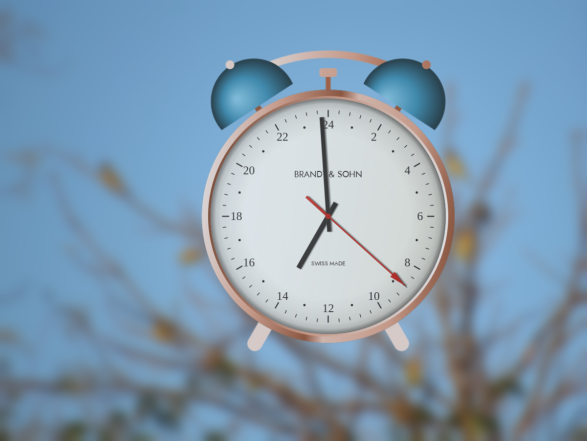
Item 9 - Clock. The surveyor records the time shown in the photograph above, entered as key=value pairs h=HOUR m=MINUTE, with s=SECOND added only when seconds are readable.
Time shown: h=13 m=59 s=22
